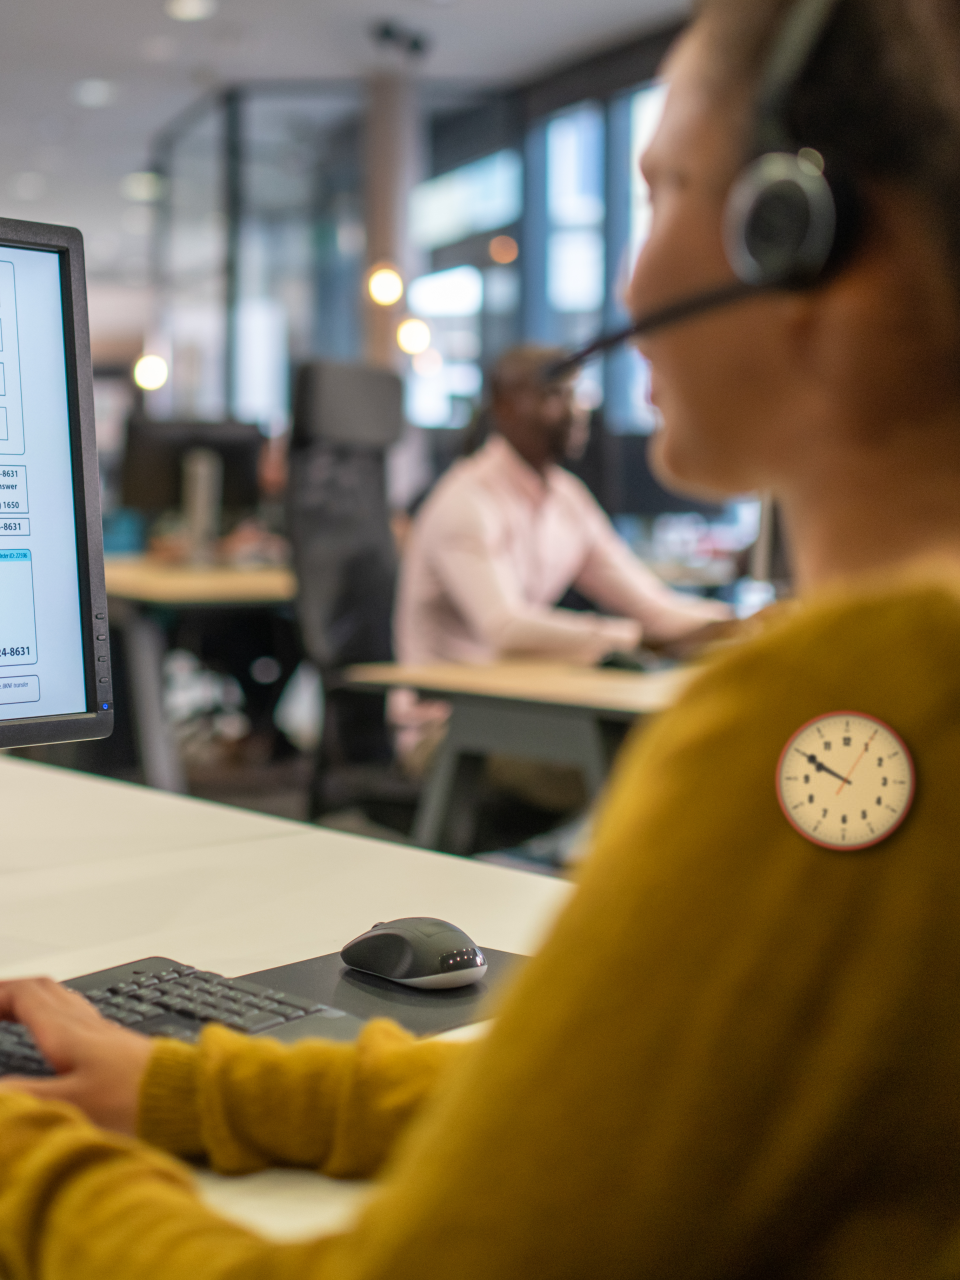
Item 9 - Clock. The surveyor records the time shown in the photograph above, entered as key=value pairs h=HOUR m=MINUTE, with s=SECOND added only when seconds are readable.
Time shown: h=9 m=50 s=5
